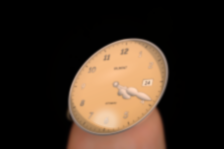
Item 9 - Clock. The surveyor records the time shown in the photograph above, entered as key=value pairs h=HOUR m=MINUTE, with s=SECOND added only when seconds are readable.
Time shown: h=4 m=19
